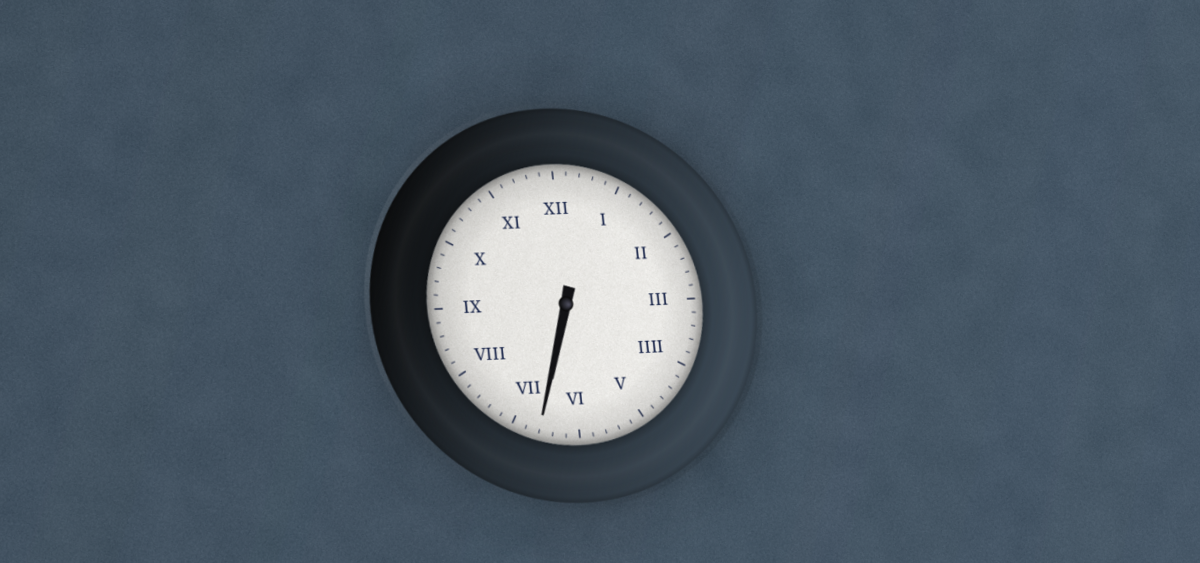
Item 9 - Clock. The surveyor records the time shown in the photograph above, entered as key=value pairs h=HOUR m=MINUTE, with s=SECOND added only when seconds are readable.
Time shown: h=6 m=33
